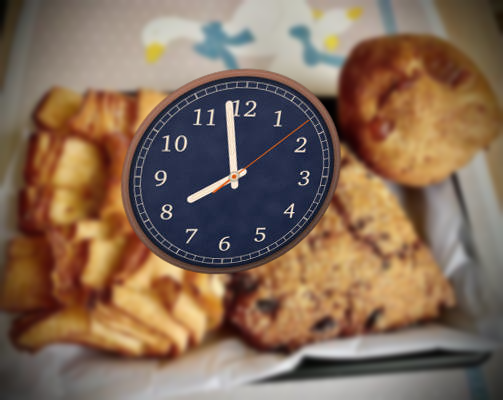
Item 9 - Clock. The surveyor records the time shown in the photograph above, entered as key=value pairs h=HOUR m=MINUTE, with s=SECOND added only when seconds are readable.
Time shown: h=7 m=58 s=8
